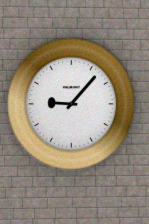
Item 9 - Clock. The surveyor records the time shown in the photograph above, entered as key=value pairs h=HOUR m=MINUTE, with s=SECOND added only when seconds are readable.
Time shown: h=9 m=7
